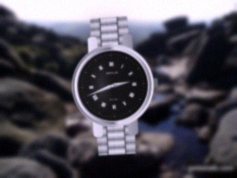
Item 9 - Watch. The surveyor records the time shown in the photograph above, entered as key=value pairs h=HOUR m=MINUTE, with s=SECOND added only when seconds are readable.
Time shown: h=2 m=42
